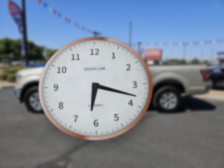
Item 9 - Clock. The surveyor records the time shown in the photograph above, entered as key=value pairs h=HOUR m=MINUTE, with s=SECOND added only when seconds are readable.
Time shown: h=6 m=18
